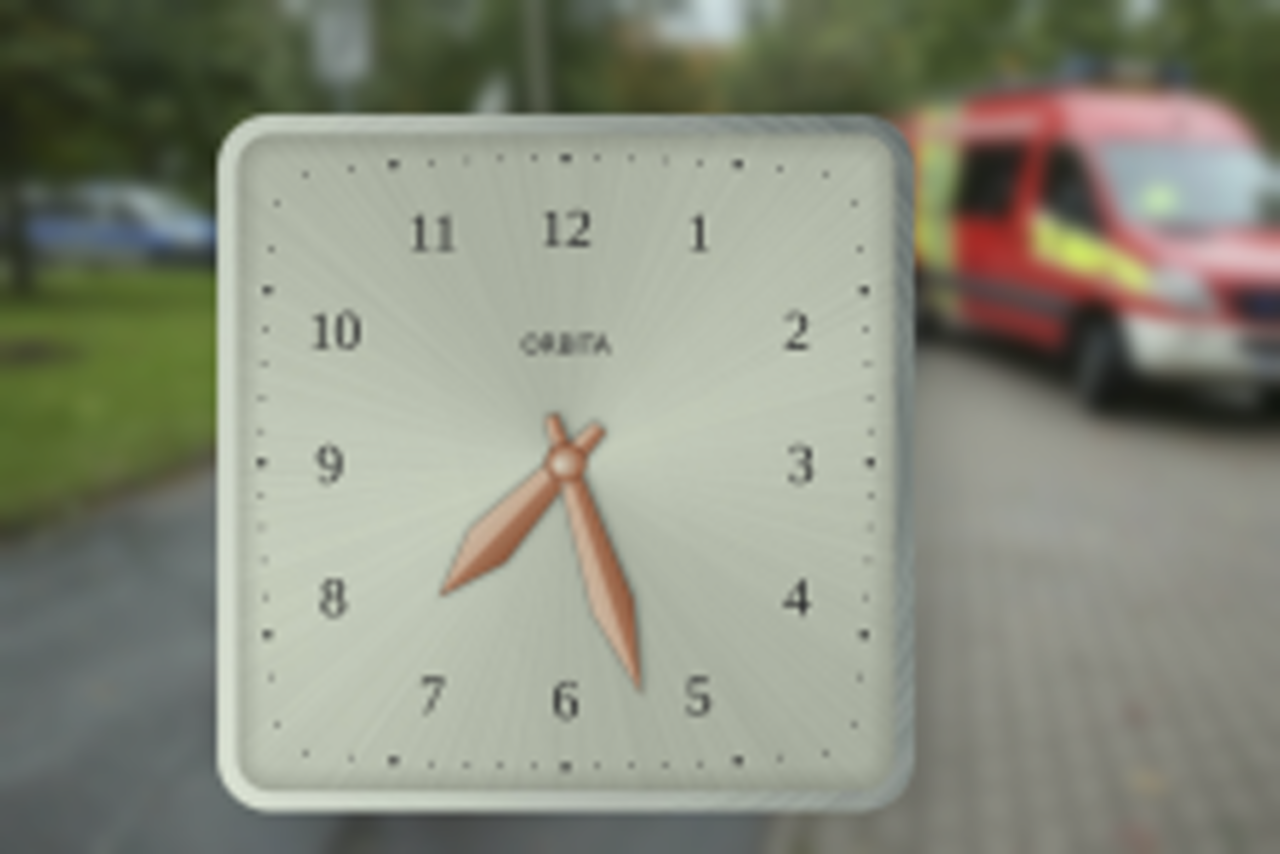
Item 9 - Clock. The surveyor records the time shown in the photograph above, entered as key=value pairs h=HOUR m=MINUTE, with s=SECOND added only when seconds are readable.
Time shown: h=7 m=27
